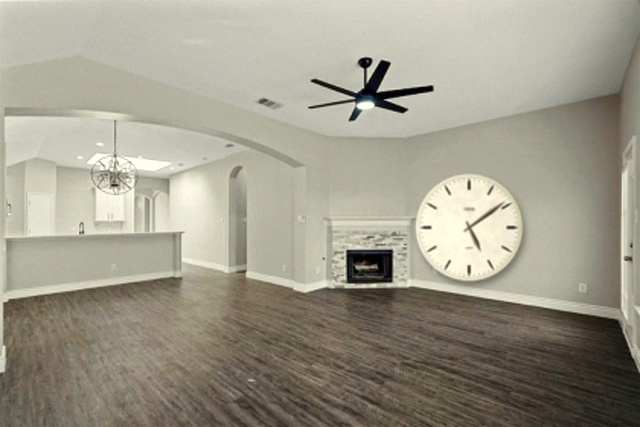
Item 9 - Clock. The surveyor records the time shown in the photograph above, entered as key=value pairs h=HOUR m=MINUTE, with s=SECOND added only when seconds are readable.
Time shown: h=5 m=9
